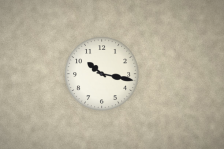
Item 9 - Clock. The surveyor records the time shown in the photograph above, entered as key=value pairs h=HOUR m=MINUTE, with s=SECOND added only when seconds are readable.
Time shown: h=10 m=17
